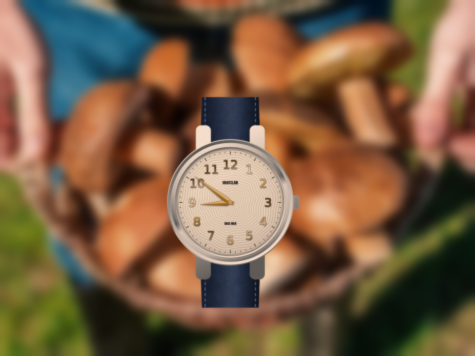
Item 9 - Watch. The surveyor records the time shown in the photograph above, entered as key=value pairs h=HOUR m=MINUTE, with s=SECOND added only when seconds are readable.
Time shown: h=8 m=51
